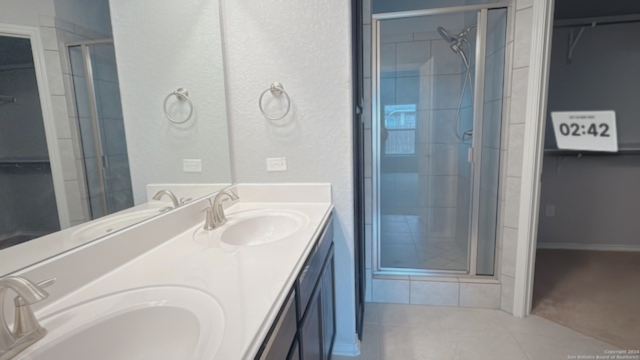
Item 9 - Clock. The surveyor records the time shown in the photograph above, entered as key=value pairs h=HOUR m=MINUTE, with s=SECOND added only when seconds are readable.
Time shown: h=2 m=42
